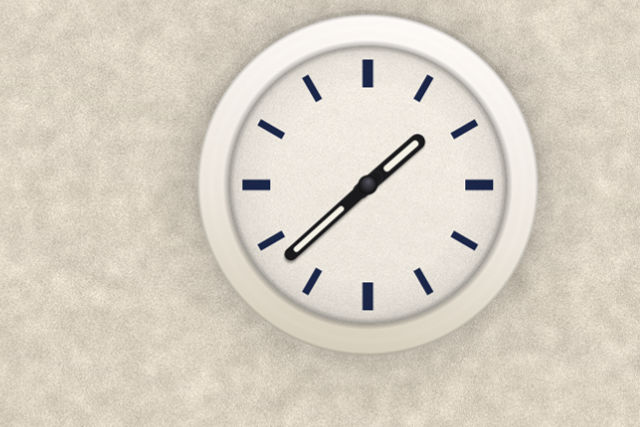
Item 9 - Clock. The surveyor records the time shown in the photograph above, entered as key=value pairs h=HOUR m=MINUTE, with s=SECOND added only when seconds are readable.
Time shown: h=1 m=38
